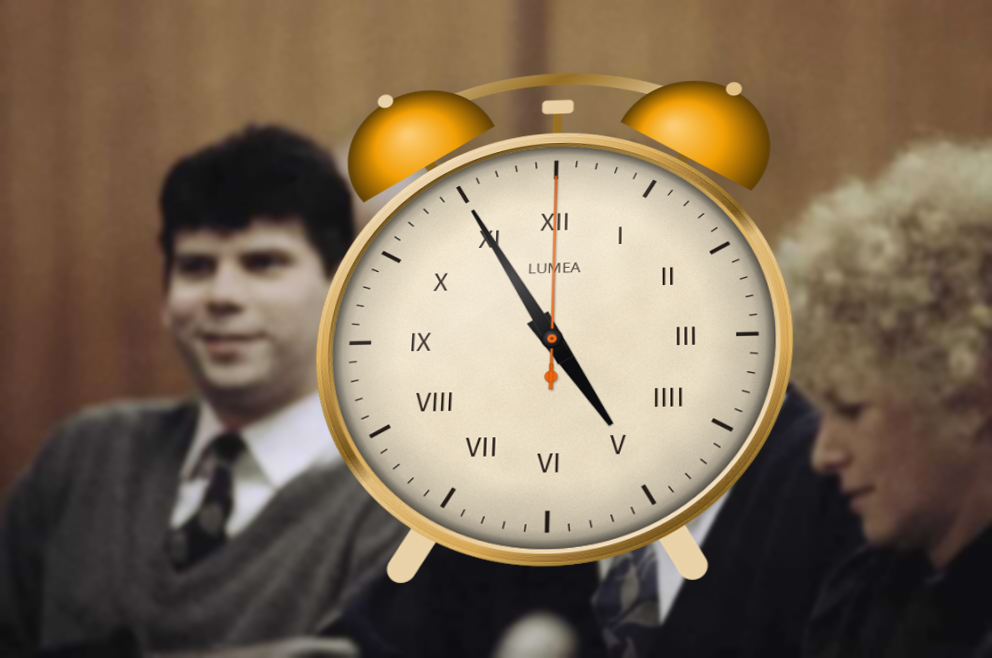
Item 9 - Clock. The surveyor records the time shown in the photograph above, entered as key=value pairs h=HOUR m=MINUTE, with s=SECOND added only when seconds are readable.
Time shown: h=4 m=55 s=0
